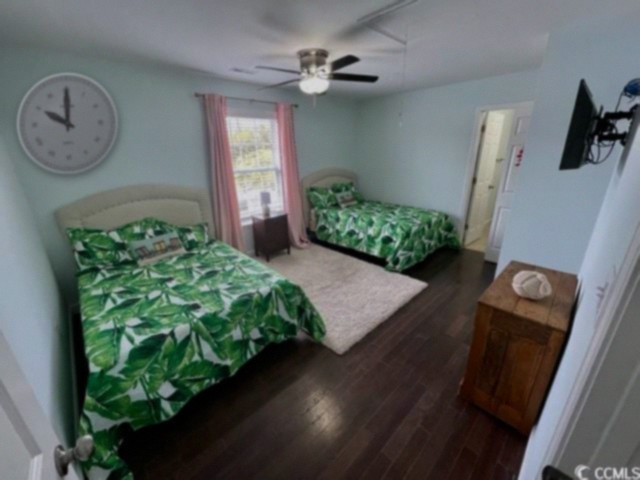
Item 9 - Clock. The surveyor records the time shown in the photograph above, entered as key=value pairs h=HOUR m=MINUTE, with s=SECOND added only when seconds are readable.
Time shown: h=10 m=0
